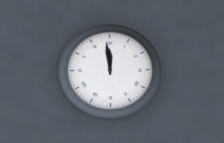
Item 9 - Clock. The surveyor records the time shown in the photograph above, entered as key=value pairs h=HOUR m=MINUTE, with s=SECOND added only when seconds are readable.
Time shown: h=11 m=59
